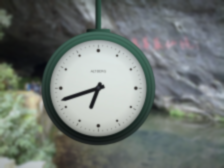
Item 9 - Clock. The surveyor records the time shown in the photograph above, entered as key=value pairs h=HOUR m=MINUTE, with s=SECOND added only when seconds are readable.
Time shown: h=6 m=42
